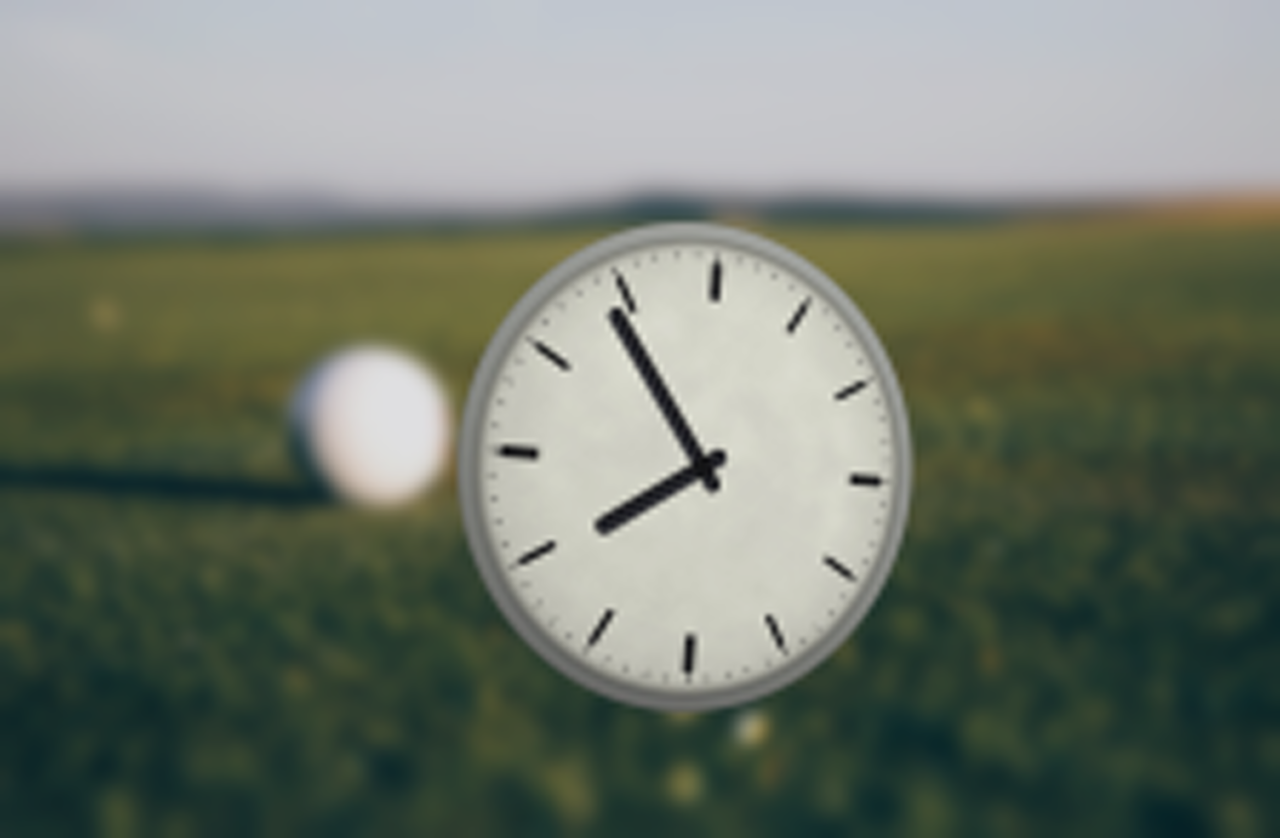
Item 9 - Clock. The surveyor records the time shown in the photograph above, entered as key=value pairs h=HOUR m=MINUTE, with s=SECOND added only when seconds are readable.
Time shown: h=7 m=54
